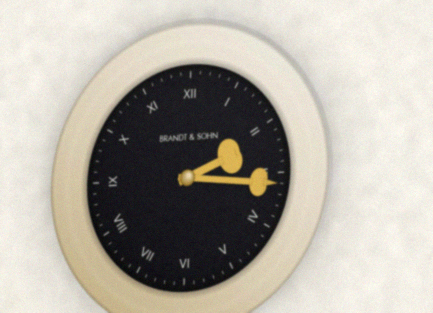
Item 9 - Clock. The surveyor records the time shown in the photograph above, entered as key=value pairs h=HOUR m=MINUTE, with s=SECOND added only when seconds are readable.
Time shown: h=2 m=16
